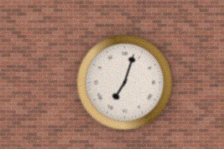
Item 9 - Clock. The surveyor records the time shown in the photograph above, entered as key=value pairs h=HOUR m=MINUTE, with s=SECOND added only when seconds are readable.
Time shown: h=7 m=3
